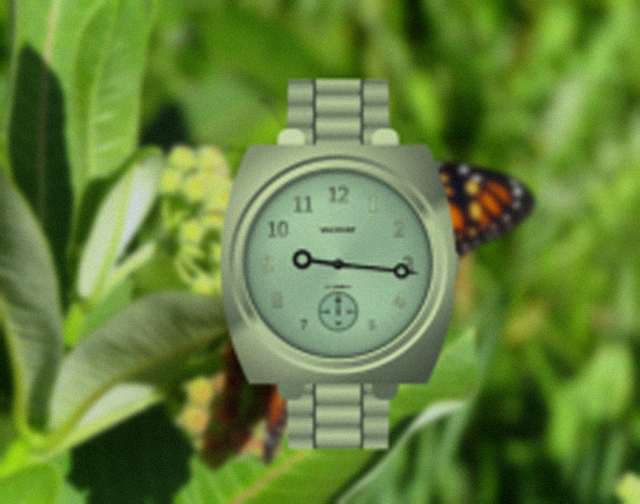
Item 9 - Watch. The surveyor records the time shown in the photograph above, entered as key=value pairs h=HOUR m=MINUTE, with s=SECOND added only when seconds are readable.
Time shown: h=9 m=16
